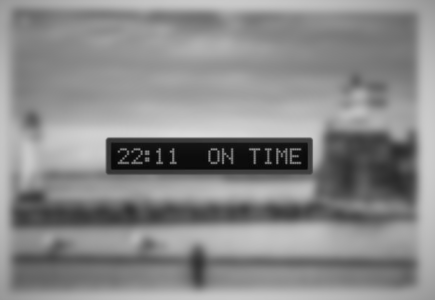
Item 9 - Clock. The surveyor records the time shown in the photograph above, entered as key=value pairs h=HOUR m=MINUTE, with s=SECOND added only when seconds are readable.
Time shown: h=22 m=11
